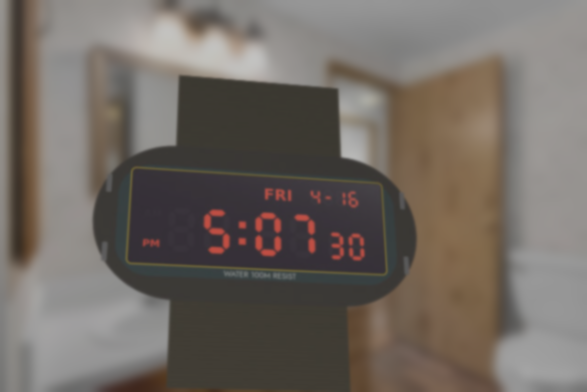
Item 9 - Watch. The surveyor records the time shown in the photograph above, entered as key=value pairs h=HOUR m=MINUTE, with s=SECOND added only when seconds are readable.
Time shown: h=5 m=7 s=30
